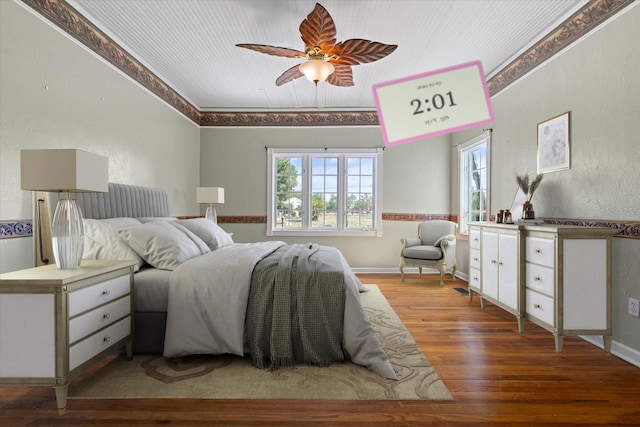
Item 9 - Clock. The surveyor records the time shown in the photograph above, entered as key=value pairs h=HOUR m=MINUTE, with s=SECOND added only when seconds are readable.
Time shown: h=2 m=1
